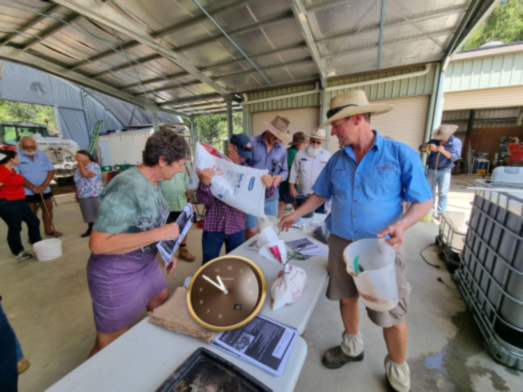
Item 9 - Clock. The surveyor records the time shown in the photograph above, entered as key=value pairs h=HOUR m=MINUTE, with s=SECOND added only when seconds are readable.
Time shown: h=10 m=50
